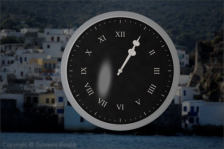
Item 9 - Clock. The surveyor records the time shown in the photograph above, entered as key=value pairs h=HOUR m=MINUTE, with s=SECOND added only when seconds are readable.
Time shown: h=1 m=5
